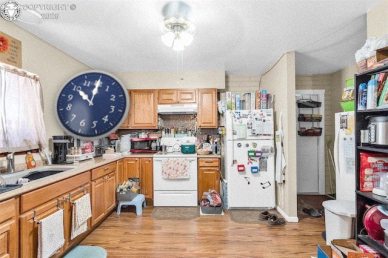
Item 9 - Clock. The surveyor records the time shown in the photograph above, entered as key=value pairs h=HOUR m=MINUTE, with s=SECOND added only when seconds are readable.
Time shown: h=10 m=0
